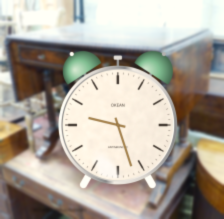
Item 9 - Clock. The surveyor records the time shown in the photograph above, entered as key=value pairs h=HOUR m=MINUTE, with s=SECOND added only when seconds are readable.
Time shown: h=9 m=27
